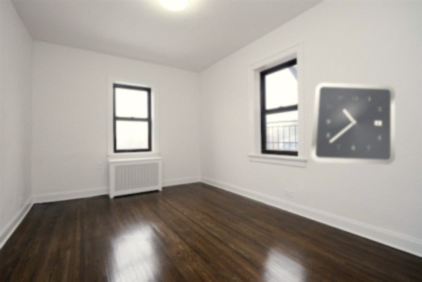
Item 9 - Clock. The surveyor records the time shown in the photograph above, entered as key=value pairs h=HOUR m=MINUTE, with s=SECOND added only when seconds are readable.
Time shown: h=10 m=38
